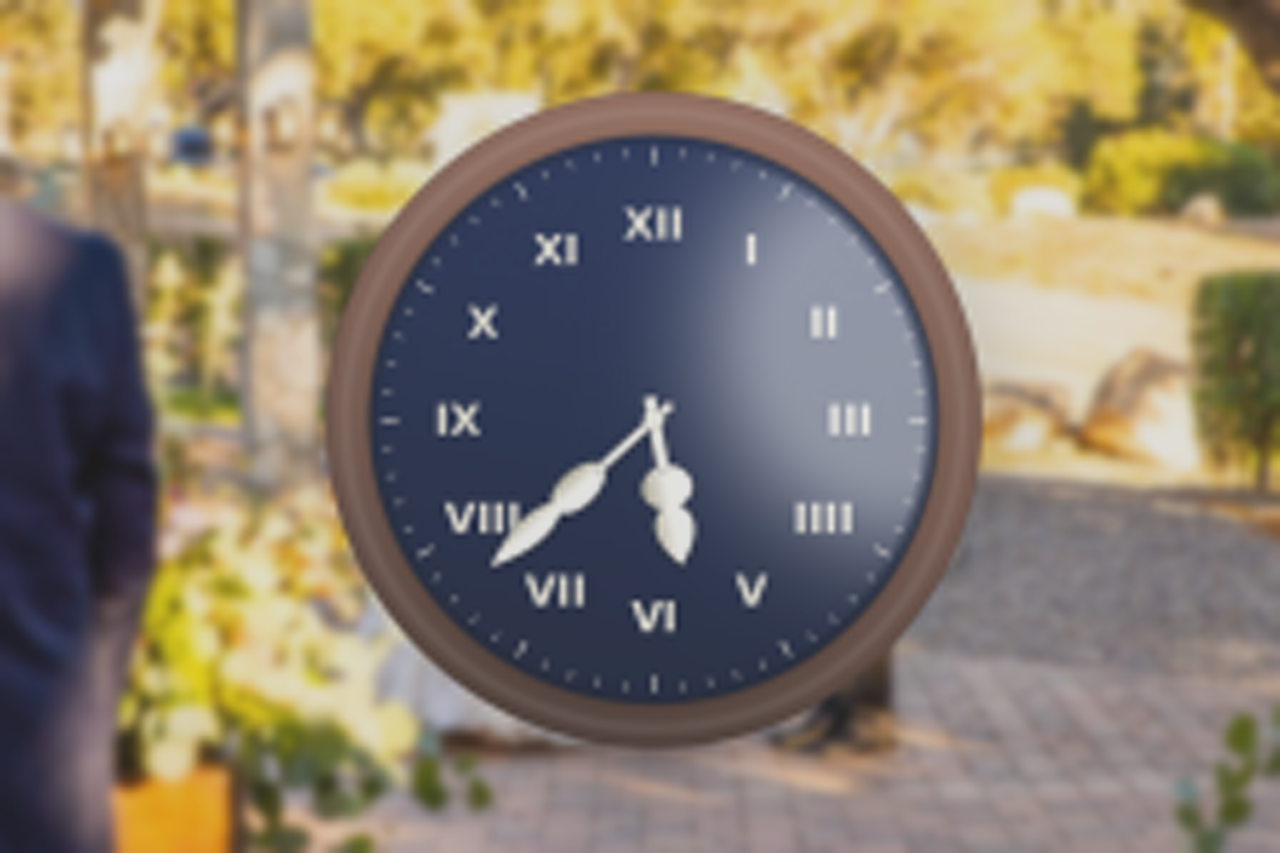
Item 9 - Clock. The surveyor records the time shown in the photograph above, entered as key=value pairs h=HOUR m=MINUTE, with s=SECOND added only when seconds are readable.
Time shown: h=5 m=38
